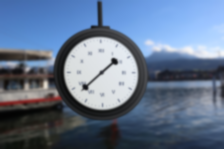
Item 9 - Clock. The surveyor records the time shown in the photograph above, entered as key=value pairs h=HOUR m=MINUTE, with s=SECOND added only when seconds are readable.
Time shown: h=1 m=38
